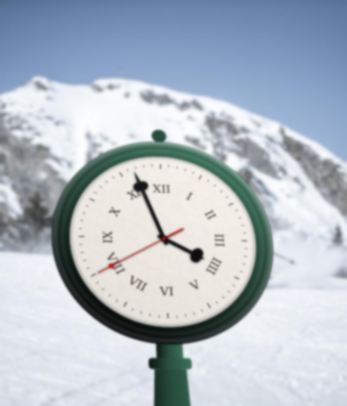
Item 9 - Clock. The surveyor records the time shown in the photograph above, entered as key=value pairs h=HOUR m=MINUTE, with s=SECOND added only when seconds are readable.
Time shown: h=3 m=56 s=40
